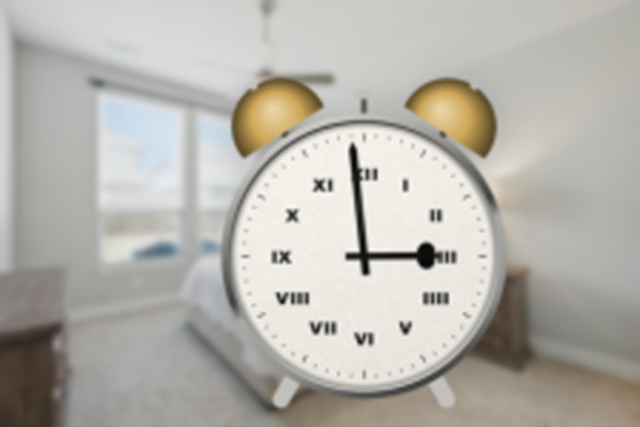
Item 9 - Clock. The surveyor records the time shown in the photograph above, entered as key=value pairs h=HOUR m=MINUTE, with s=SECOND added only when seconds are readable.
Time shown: h=2 m=59
